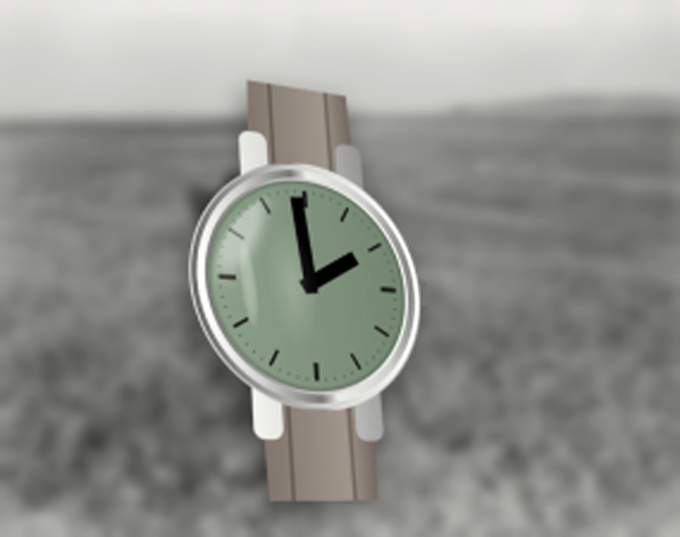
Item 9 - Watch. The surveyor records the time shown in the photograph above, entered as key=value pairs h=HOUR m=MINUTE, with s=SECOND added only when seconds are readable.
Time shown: h=1 m=59
